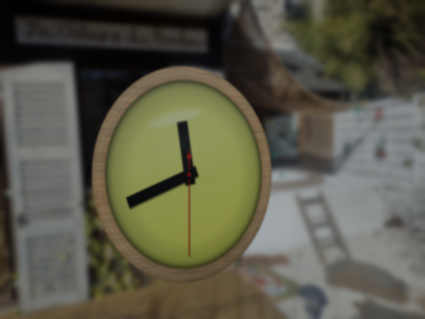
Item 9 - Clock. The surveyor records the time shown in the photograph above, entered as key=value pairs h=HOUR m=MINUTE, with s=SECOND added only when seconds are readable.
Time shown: h=11 m=41 s=30
